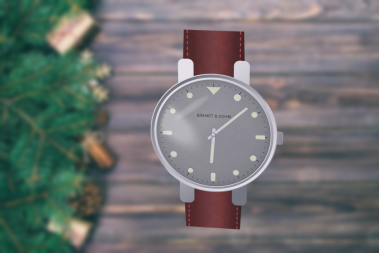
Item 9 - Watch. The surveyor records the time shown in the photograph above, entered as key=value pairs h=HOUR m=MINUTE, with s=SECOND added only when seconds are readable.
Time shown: h=6 m=8
